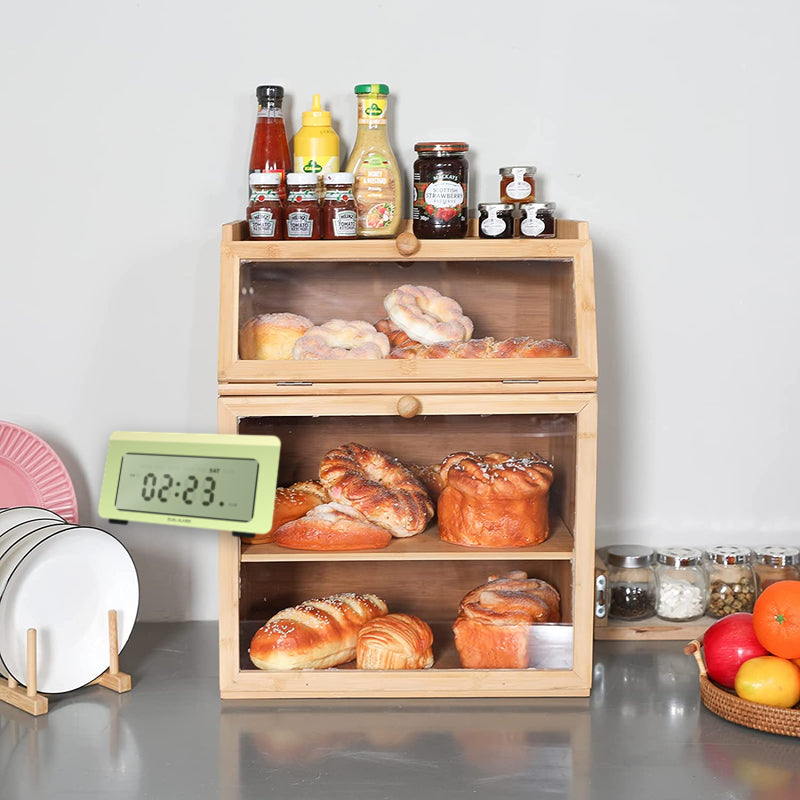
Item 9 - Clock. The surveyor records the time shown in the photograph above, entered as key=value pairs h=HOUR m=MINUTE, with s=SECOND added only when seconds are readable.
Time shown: h=2 m=23
